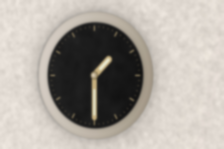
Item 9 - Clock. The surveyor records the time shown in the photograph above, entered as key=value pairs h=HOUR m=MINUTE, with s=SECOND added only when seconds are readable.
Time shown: h=1 m=30
